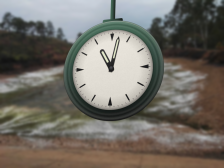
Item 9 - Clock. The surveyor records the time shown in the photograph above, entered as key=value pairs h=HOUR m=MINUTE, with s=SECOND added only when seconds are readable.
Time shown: h=11 m=2
